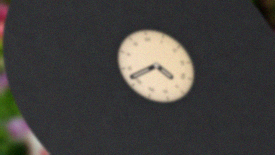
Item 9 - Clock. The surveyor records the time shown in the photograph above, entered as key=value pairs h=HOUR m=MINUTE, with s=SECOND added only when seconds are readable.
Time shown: h=4 m=42
